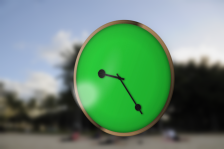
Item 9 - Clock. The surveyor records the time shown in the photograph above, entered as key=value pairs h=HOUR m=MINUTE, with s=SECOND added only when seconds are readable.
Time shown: h=9 m=24
